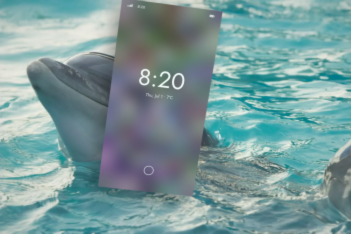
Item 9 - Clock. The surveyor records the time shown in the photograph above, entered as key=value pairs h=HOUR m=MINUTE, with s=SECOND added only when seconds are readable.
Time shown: h=8 m=20
